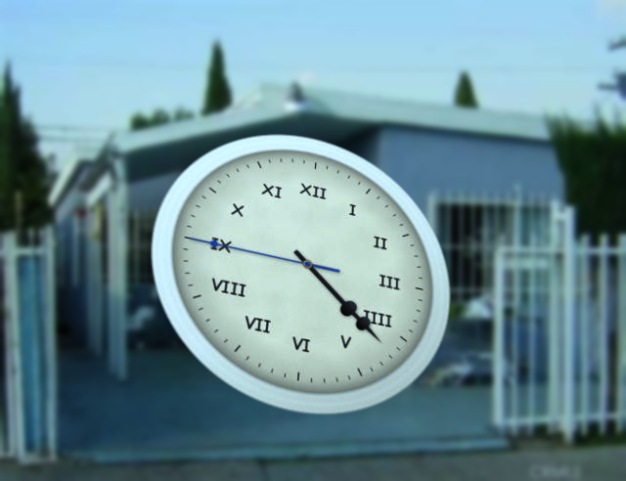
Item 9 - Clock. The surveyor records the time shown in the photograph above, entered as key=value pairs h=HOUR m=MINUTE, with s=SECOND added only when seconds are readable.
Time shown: h=4 m=21 s=45
